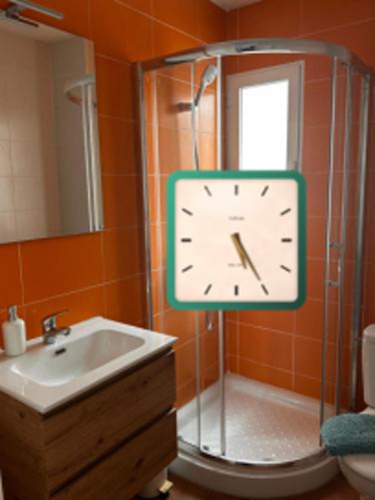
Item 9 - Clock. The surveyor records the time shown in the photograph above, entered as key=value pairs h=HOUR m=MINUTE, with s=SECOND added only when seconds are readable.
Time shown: h=5 m=25
